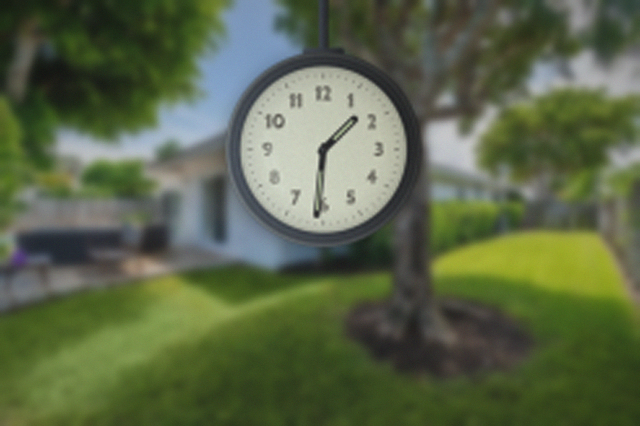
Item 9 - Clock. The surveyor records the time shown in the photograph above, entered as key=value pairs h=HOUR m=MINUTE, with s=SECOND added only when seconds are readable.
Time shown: h=1 m=31
